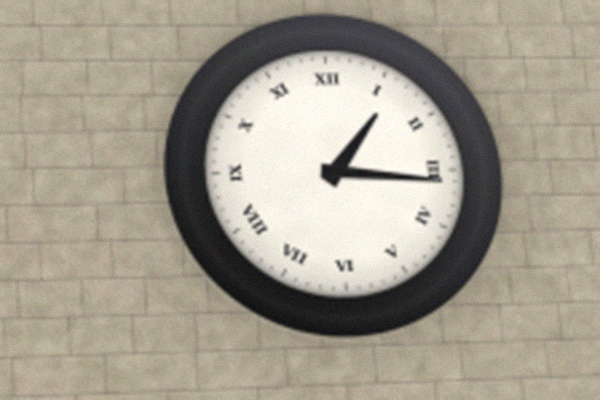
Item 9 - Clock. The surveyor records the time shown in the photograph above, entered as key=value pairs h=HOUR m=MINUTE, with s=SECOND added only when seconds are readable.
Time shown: h=1 m=16
